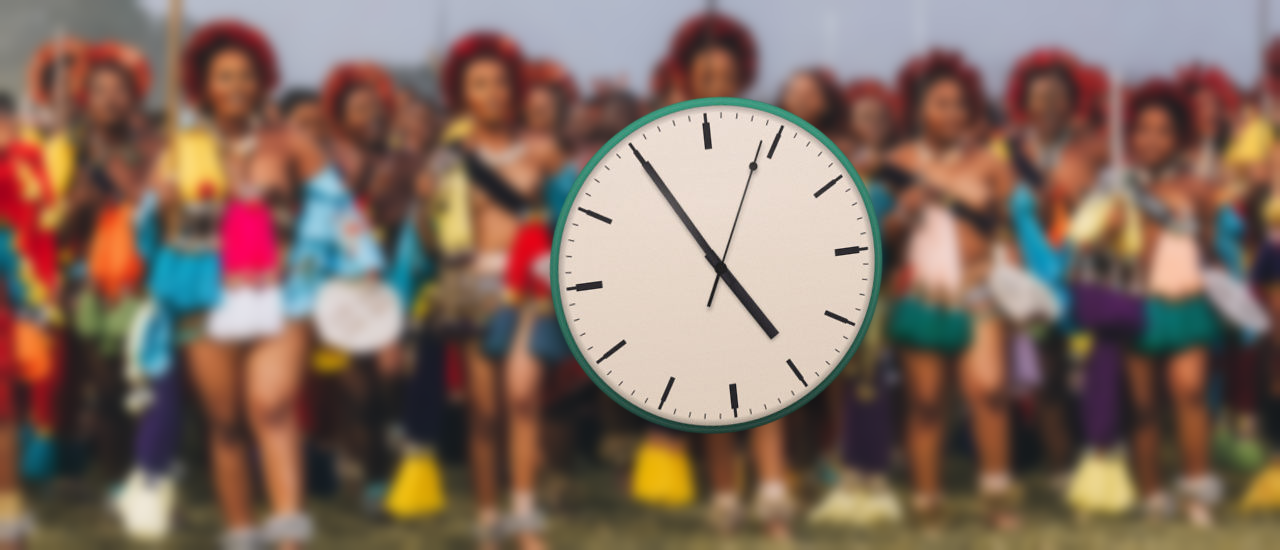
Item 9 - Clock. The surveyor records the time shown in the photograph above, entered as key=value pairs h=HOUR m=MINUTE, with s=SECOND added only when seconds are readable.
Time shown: h=4 m=55 s=4
